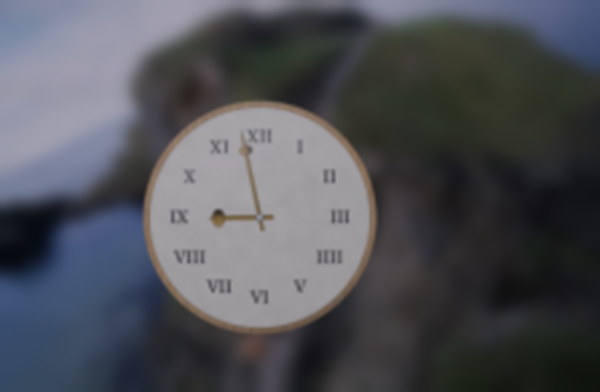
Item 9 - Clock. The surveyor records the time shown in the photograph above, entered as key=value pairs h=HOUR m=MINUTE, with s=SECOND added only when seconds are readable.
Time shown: h=8 m=58
